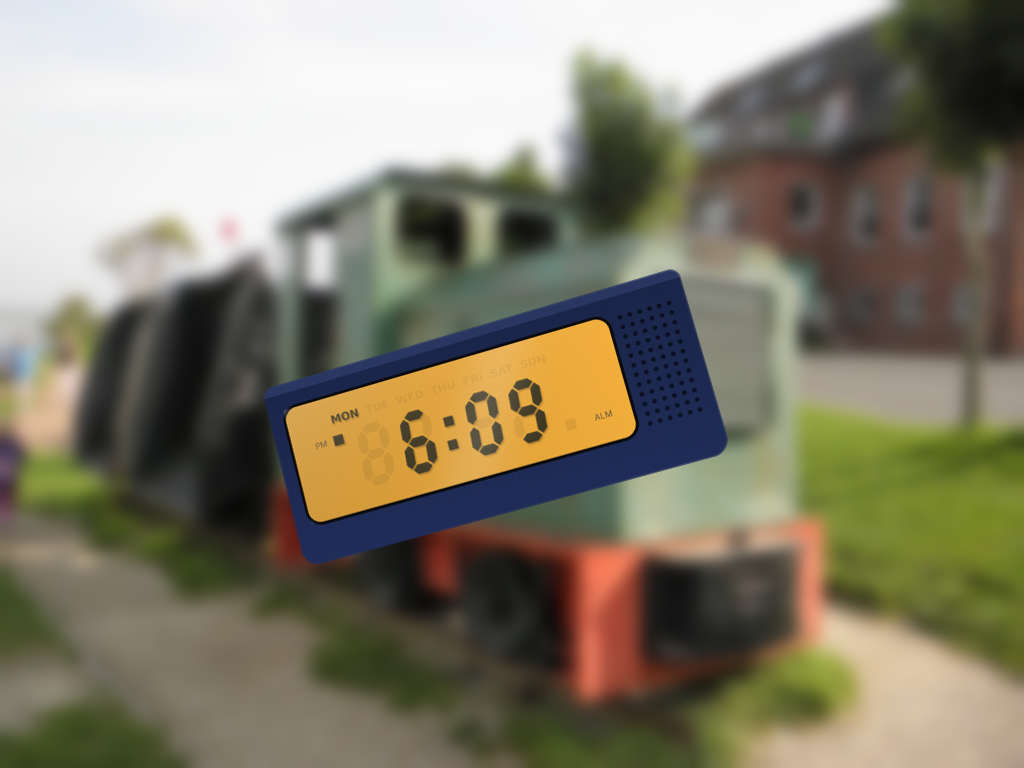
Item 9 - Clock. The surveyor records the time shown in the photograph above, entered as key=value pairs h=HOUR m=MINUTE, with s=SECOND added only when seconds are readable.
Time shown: h=6 m=9
